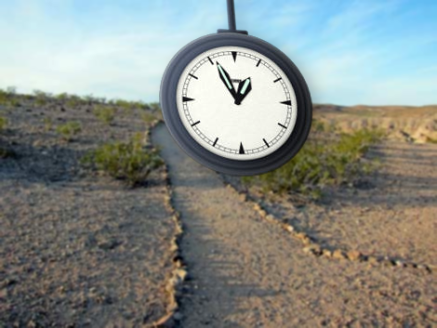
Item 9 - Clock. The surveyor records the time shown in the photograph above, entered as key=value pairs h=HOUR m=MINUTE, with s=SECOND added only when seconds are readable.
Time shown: h=12 m=56
